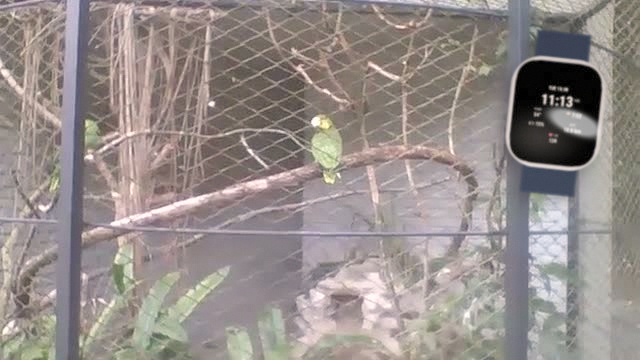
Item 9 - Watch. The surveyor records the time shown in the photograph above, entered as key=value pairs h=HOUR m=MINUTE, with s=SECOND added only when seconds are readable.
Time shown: h=11 m=13
